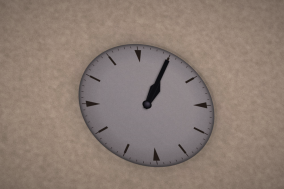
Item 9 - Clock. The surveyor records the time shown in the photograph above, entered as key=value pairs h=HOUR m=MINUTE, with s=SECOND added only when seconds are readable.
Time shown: h=1 m=5
